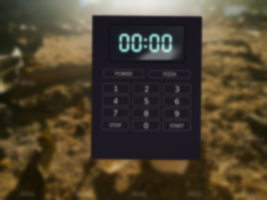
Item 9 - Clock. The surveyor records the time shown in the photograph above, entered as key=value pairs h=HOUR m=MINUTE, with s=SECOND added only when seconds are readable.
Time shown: h=0 m=0
